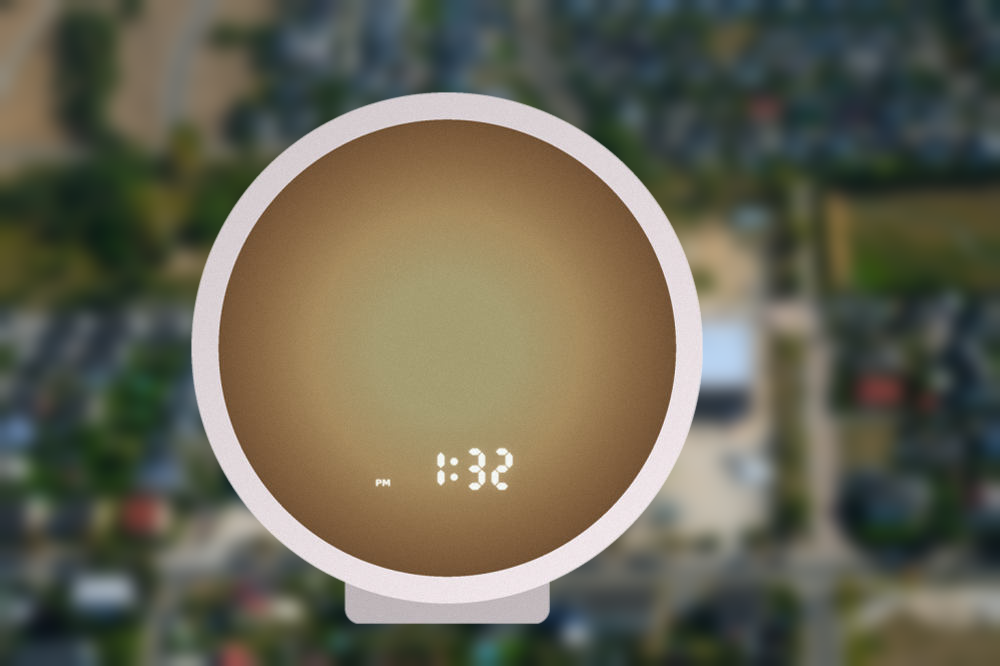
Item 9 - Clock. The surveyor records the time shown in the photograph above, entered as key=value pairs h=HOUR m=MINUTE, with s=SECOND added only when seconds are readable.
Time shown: h=1 m=32
